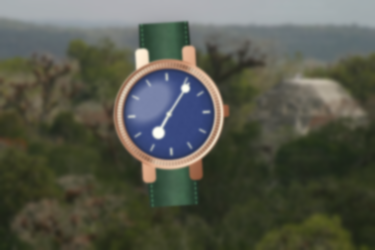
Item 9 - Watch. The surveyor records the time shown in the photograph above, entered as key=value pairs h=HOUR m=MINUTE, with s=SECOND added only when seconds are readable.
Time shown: h=7 m=6
